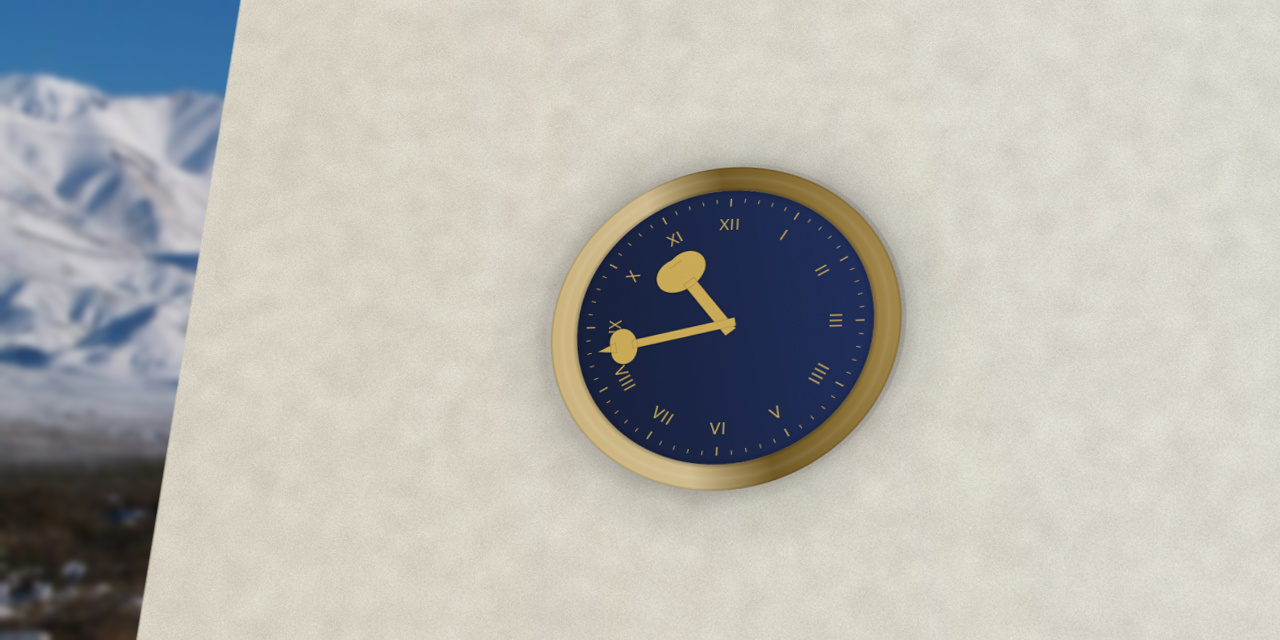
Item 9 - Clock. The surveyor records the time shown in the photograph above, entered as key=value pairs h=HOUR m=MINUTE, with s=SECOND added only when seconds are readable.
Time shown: h=10 m=43
